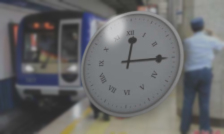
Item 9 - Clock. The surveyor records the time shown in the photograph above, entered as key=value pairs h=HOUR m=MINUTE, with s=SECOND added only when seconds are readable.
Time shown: h=12 m=15
